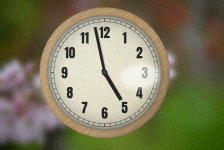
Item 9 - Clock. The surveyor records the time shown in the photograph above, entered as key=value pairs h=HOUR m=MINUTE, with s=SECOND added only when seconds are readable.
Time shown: h=4 m=58
